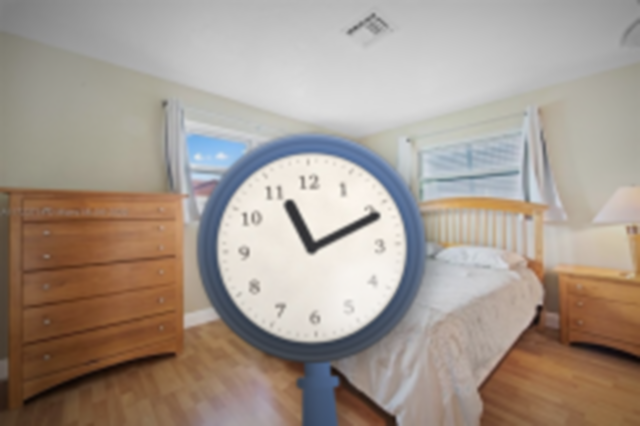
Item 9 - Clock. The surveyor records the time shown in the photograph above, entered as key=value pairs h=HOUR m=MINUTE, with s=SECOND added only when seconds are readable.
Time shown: h=11 m=11
